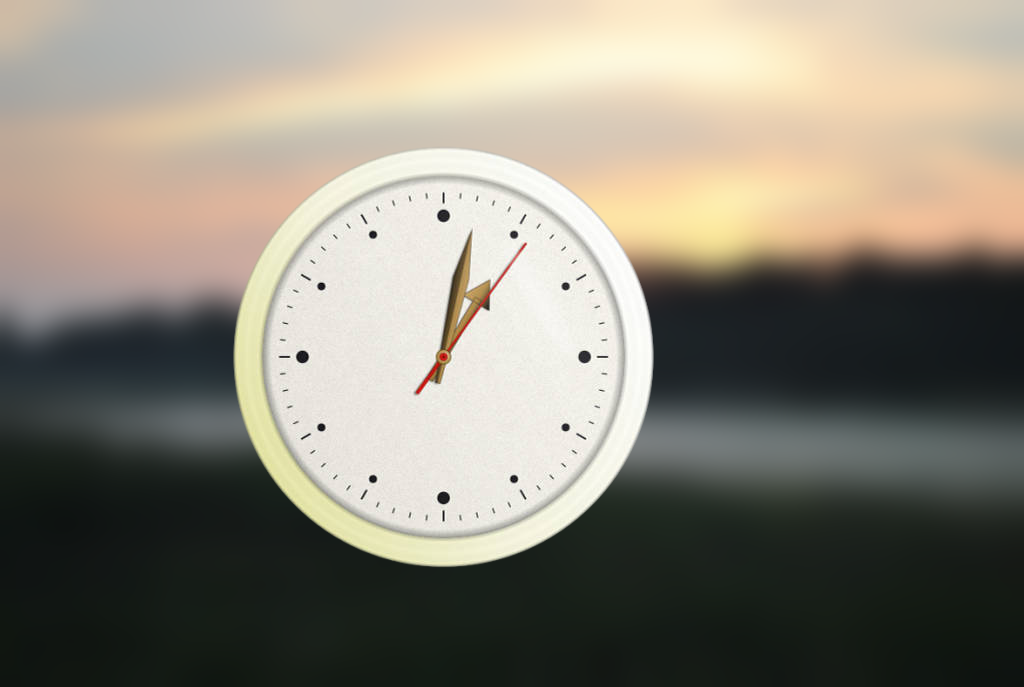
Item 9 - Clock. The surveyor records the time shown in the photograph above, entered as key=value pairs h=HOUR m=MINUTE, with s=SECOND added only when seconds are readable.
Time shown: h=1 m=2 s=6
